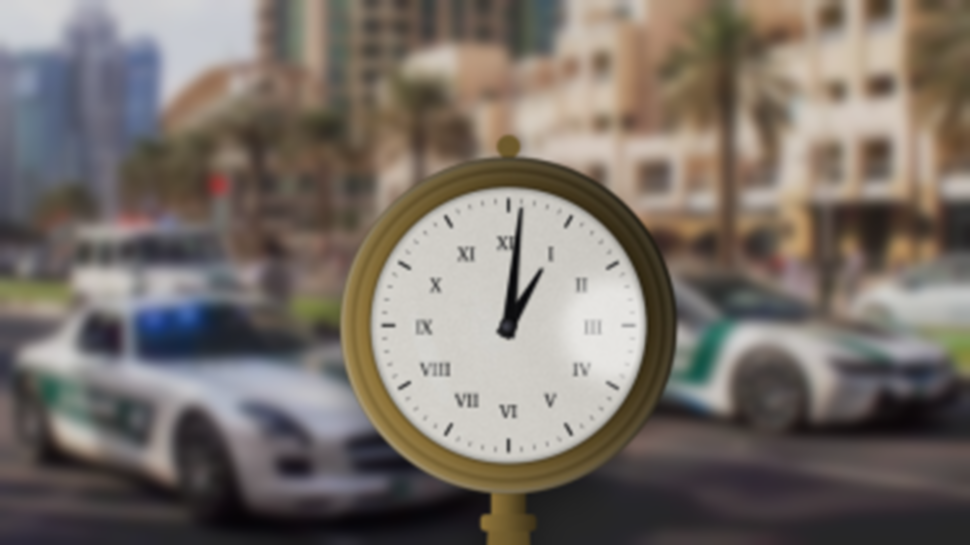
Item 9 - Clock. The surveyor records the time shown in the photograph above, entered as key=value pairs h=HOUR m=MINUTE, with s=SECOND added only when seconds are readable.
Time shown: h=1 m=1
